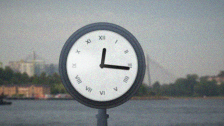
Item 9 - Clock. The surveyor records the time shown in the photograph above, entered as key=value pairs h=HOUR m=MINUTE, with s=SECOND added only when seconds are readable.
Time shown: h=12 m=16
